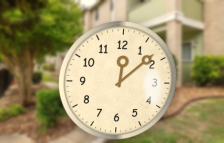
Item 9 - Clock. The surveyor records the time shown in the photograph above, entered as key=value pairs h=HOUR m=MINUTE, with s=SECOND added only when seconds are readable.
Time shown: h=12 m=8
